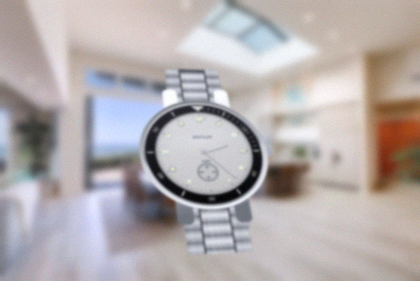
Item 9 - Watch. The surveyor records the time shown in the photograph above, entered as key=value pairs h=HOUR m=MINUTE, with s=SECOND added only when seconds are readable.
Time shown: h=2 m=23
